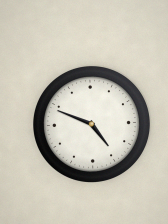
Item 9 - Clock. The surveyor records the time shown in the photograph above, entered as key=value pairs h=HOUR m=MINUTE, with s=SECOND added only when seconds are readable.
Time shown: h=4 m=49
